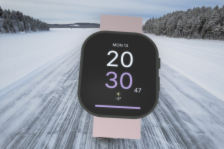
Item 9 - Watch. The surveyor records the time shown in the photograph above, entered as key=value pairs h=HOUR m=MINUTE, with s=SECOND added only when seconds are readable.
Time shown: h=20 m=30
